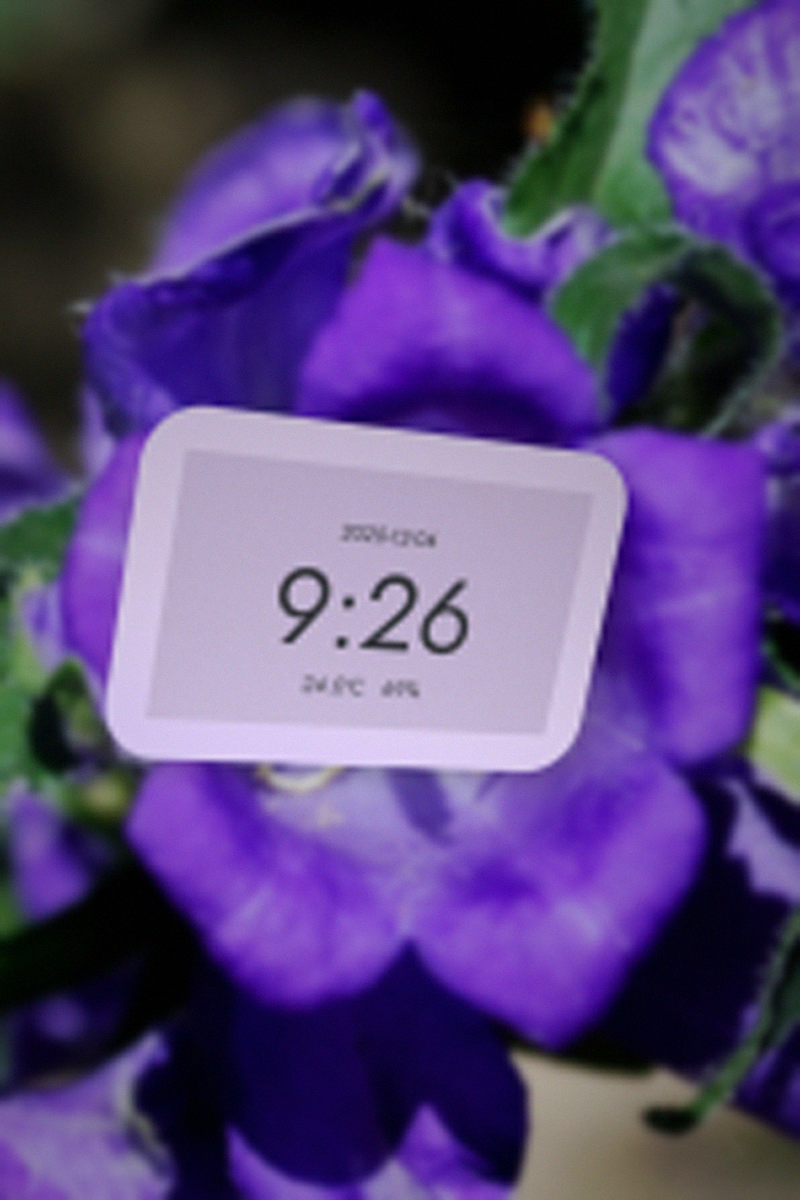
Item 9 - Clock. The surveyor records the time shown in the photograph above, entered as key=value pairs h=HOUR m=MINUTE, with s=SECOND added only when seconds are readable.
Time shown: h=9 m=26
